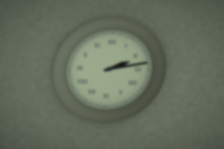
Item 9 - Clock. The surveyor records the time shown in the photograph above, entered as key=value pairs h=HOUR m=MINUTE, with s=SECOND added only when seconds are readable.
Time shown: h=2 m=13
